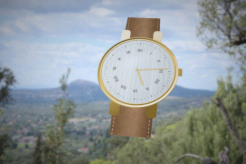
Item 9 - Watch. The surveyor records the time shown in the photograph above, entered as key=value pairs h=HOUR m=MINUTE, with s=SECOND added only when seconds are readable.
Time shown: h=5 m=14
